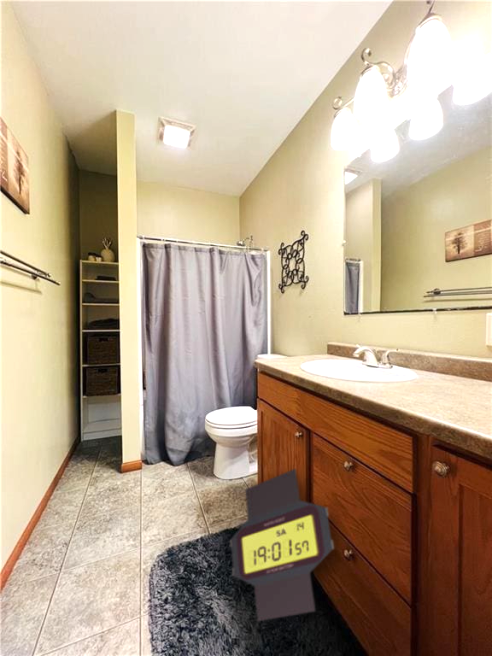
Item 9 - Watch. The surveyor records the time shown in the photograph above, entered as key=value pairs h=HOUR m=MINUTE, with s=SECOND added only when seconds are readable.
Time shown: h=19 m=1 s=57
